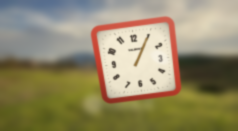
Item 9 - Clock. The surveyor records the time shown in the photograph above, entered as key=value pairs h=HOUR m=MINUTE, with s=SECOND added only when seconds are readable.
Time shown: h=1 m=5
